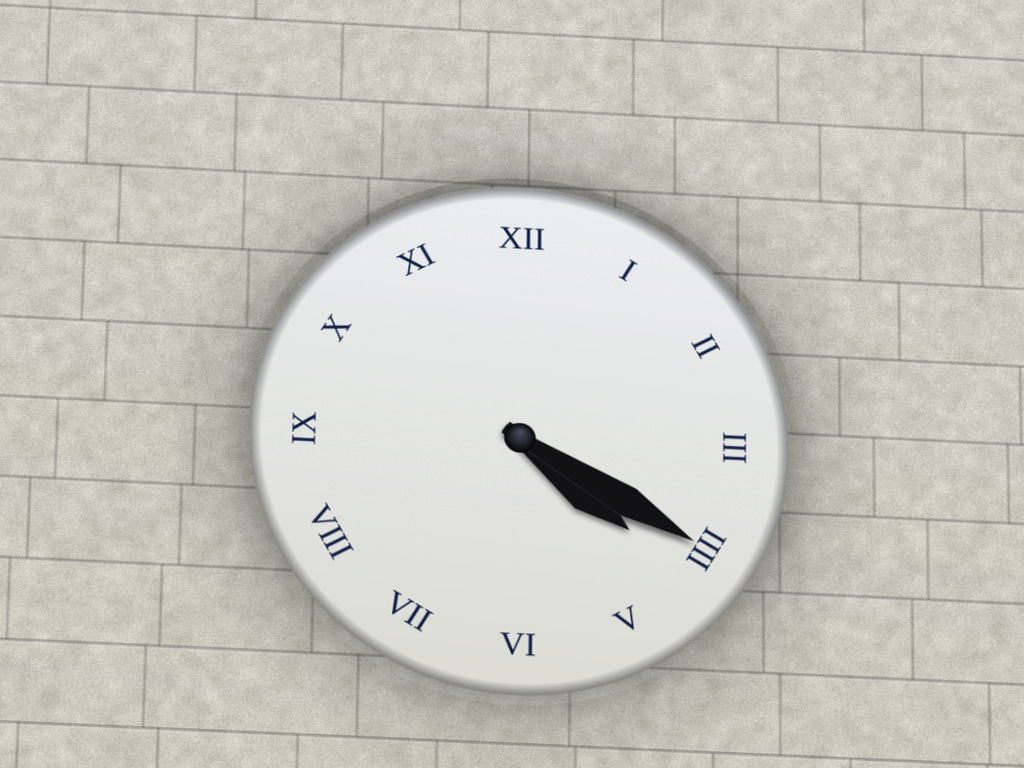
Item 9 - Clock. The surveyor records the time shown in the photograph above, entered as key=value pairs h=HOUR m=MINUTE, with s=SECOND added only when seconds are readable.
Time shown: h=4 m=20
